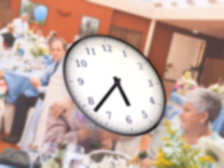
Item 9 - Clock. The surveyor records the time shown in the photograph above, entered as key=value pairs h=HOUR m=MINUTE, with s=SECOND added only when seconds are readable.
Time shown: h=5 m=38
